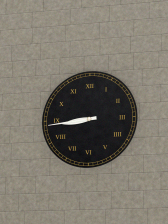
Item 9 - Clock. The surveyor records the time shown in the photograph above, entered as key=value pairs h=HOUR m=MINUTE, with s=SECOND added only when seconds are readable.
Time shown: h=8 m=44
